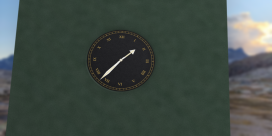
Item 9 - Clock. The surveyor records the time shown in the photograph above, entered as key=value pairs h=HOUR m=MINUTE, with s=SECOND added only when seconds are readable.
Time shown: h=1 m=37
